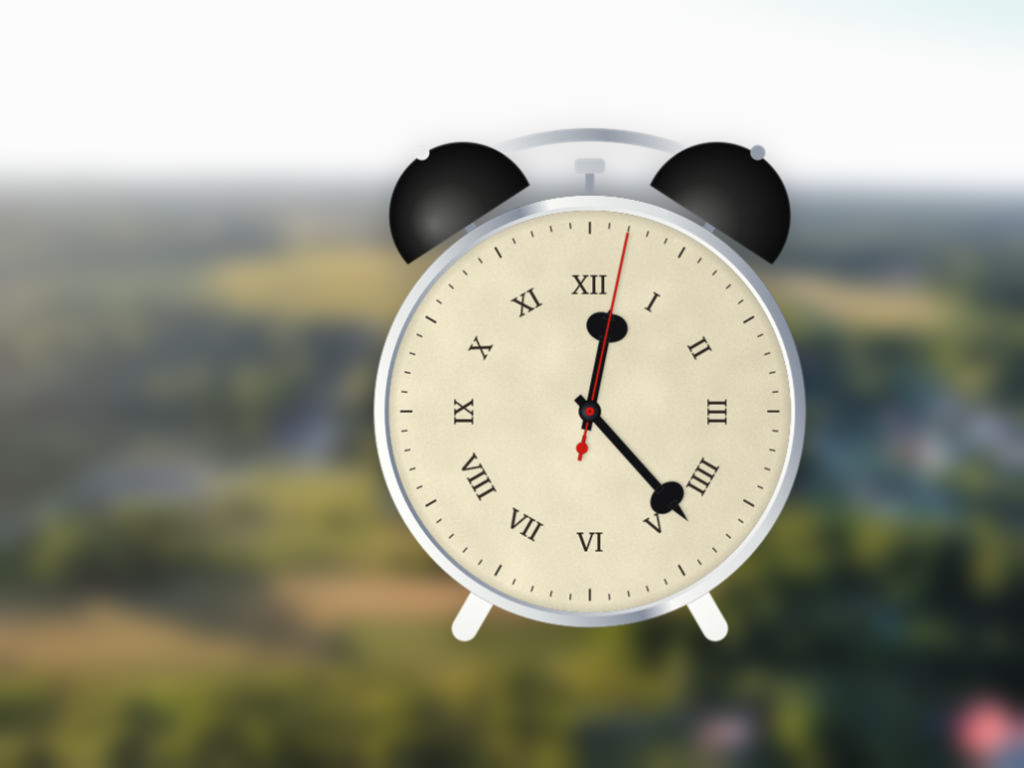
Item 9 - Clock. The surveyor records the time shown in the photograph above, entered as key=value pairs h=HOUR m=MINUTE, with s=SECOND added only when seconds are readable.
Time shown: h=12 m=23 s=2
